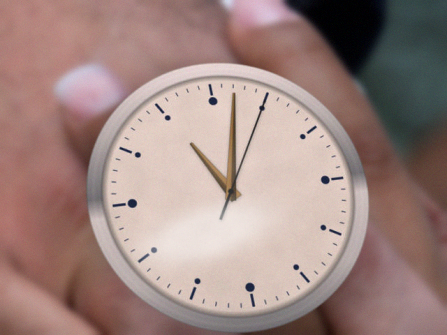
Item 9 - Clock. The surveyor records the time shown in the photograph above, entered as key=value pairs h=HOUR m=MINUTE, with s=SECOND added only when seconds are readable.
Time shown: h=11 m=2 s=5
